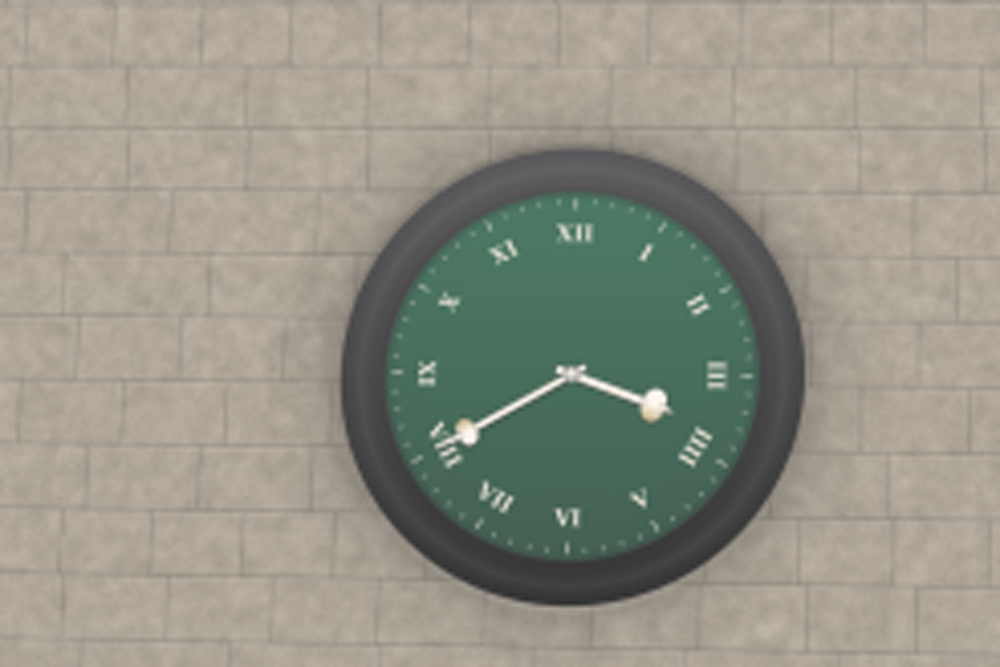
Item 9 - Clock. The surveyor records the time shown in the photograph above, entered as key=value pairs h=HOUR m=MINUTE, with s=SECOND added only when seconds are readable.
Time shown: h=3 m=40
